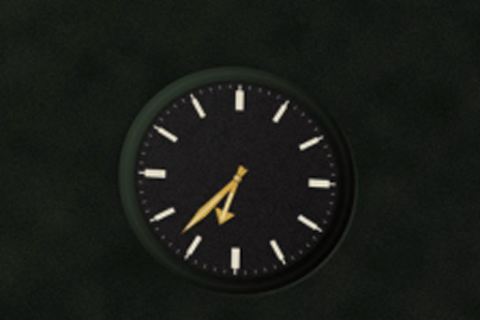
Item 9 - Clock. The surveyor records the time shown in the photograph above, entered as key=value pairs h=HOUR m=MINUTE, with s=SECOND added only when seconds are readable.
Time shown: h=6 m=37
